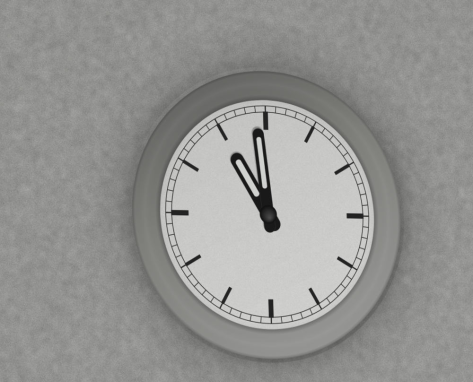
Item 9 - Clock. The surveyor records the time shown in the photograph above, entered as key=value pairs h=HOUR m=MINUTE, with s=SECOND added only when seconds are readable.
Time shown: h=10 m=59
